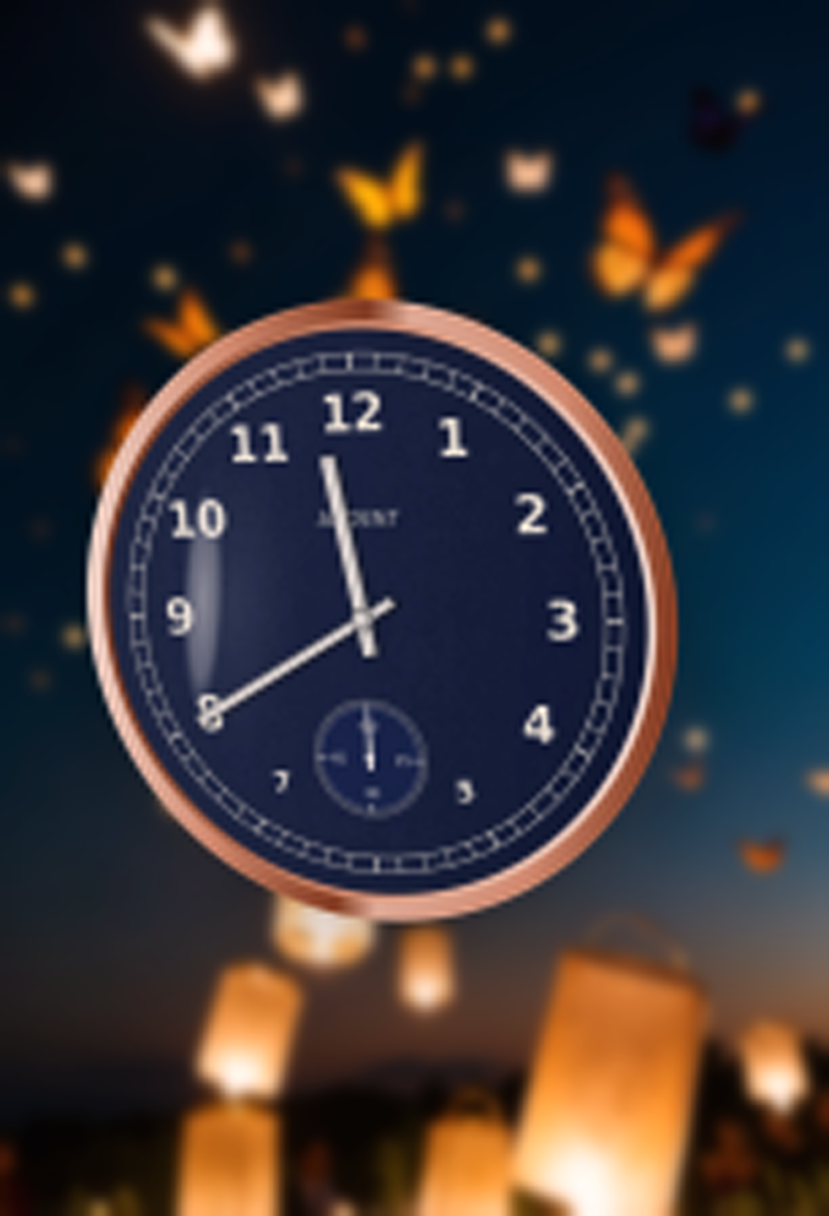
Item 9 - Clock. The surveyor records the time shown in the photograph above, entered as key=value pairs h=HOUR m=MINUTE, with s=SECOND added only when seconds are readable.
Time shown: h=11 m=40
